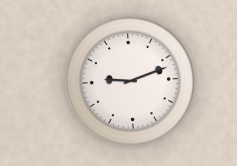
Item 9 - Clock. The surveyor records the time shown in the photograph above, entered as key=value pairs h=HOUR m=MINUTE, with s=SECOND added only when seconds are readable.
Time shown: h=9 m=12
